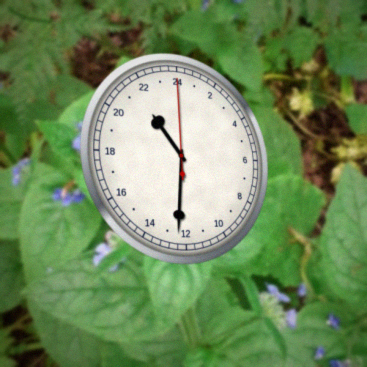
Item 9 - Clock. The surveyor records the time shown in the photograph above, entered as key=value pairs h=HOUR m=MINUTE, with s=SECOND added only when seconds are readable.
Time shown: h=21 m=31 s=0
